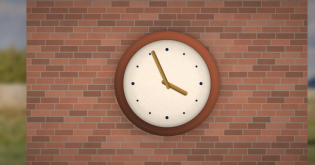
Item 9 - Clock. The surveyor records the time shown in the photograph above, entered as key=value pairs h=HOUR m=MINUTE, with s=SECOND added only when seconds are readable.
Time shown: h=3 m=56
